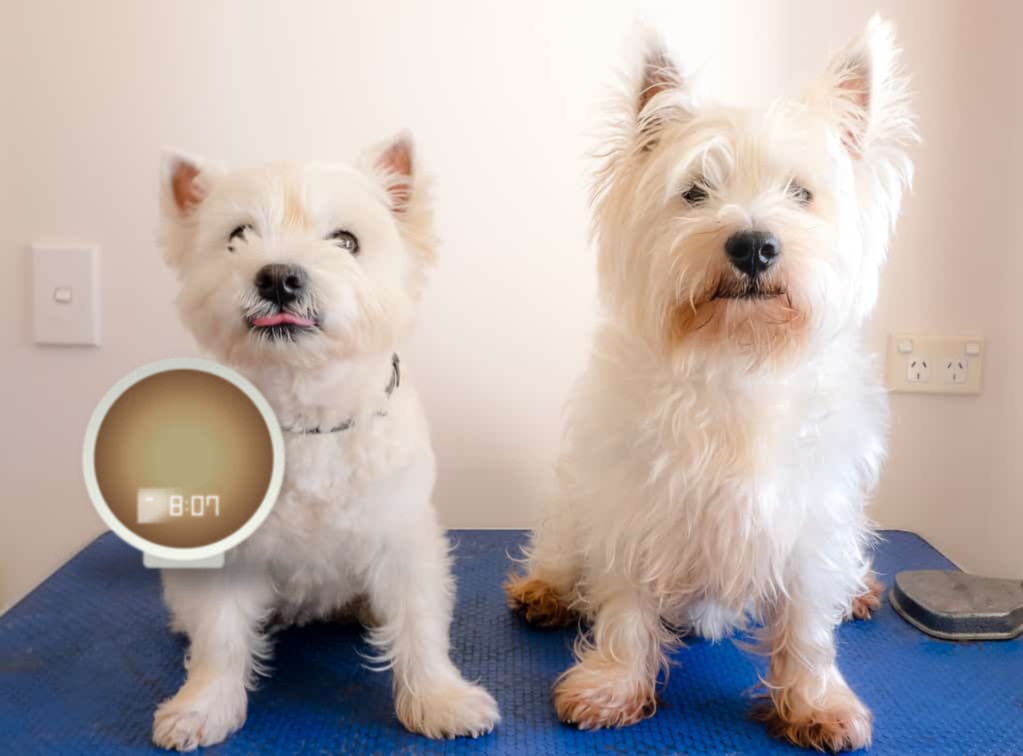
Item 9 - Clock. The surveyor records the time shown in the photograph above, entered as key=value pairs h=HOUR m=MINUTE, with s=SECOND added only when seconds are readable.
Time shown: h=8 m=7
